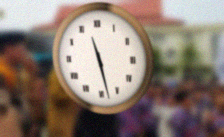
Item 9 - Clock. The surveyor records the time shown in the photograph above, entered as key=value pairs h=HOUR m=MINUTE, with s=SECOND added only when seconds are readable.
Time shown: h=11 m=28
